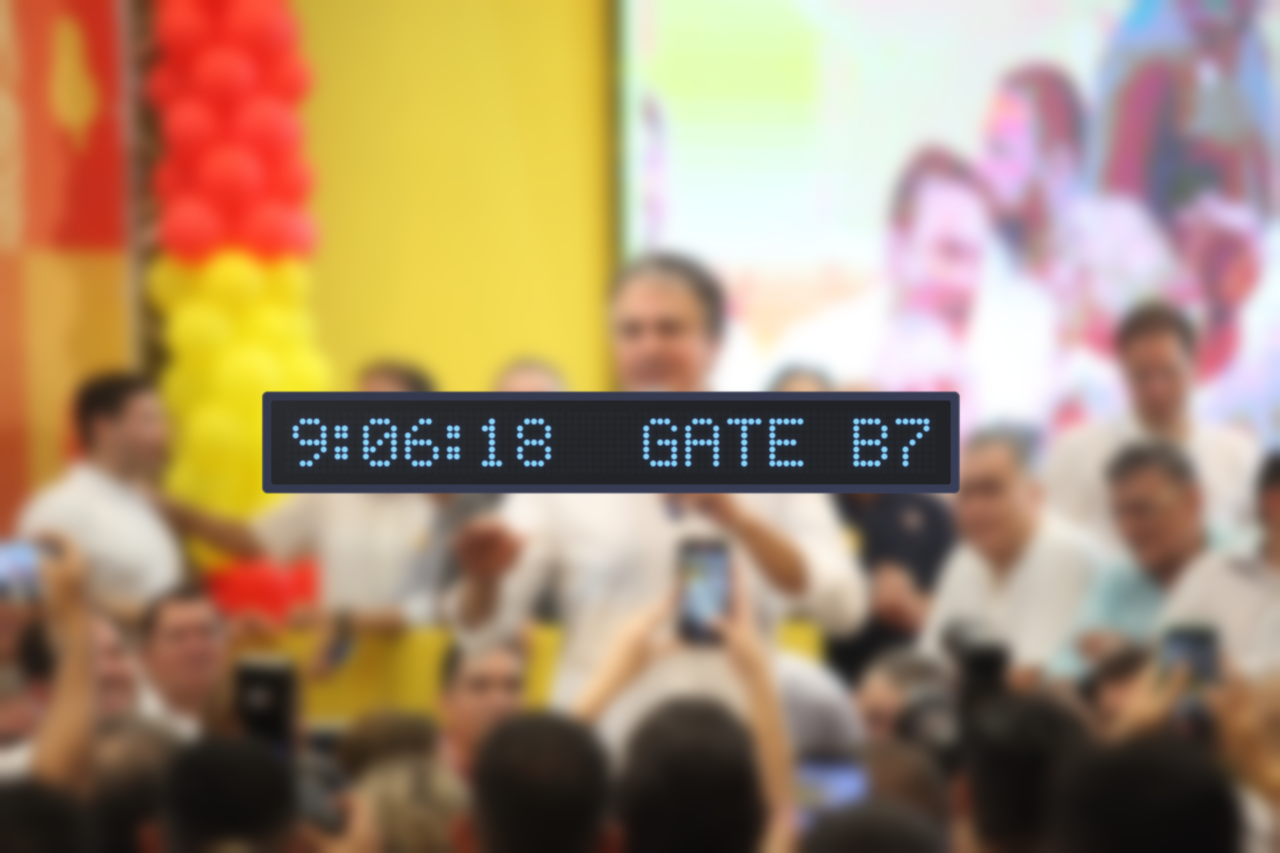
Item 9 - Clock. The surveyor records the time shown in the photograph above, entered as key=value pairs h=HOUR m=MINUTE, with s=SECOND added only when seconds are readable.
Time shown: h=9 m=6 s=18
